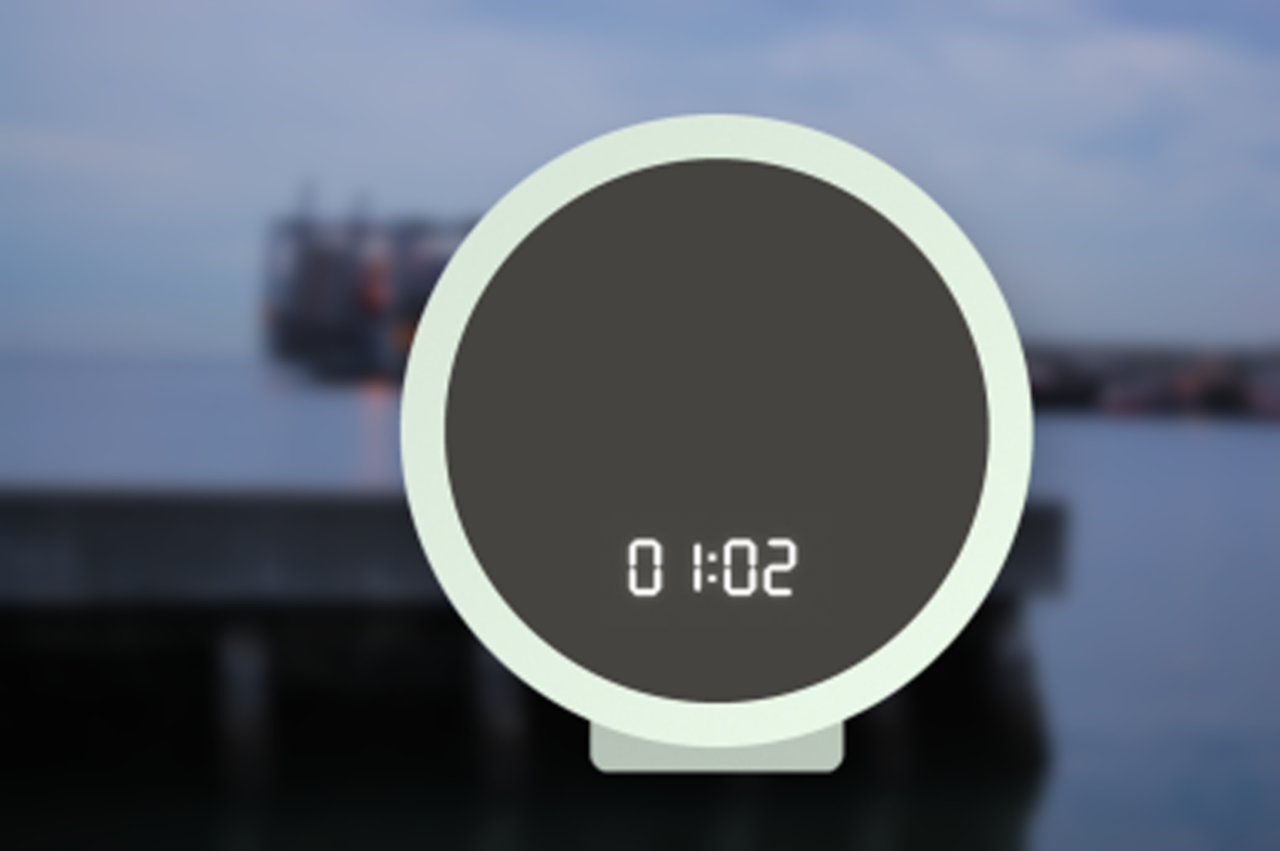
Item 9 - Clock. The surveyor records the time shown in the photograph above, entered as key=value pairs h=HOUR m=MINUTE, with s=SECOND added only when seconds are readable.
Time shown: h=1 m=2
